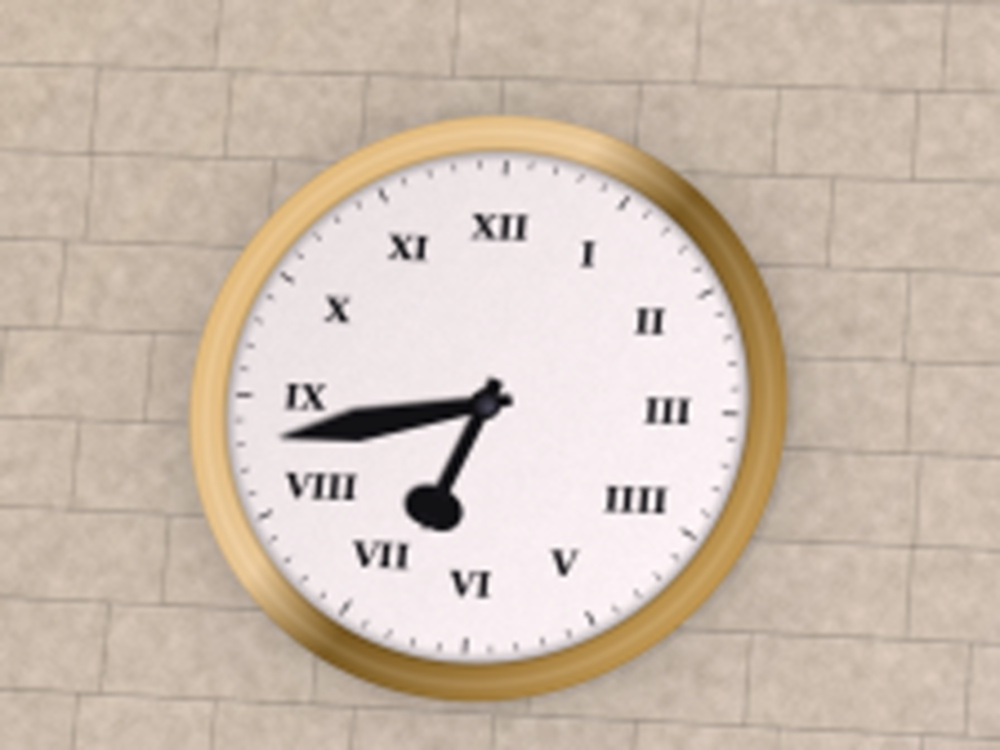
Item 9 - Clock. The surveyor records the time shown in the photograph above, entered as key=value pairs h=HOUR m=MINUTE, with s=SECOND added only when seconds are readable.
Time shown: h=6 m=43
